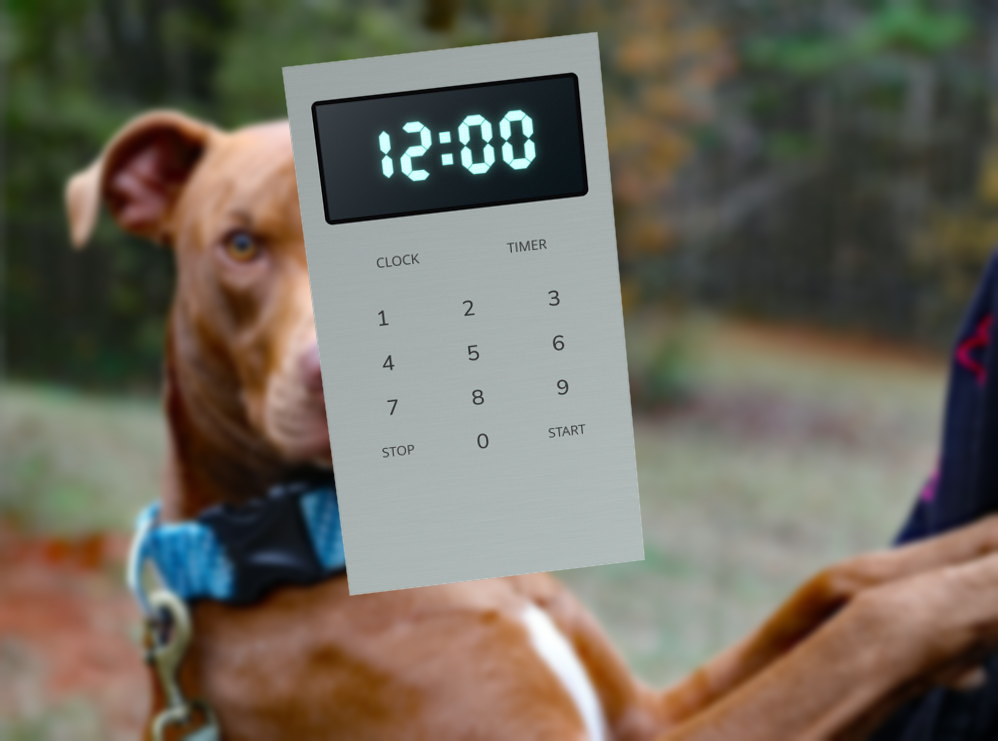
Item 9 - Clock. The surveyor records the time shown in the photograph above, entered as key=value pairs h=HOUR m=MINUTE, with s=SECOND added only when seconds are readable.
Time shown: h=12 m=0
